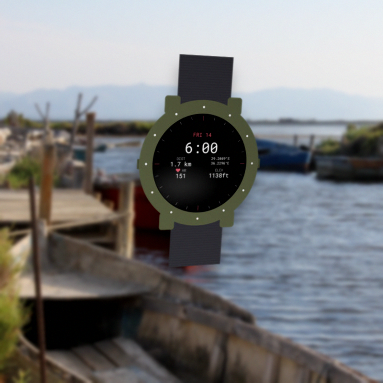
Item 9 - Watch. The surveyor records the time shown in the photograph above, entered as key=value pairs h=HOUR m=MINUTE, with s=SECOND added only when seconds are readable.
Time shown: h=6 m=0
